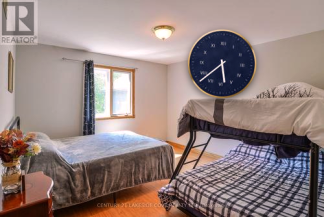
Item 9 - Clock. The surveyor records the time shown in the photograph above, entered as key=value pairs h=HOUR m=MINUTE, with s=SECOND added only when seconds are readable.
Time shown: h=5 m=38
